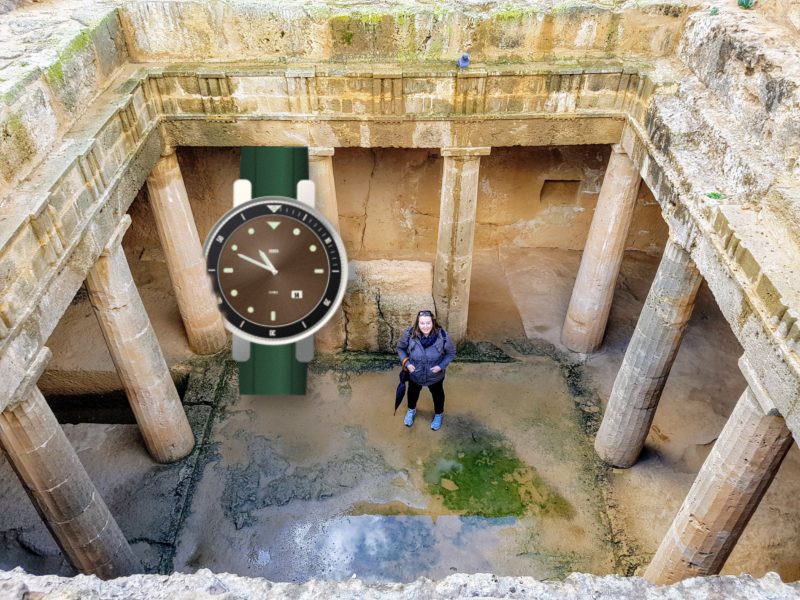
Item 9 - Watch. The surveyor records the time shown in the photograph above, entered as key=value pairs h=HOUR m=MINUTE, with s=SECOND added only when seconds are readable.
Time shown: h=10 m=49
